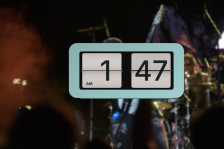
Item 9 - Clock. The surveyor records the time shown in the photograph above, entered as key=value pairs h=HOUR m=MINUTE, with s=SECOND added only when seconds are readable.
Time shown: h=1 m=47
